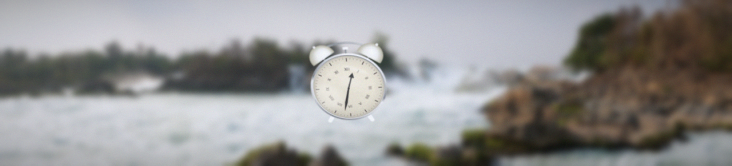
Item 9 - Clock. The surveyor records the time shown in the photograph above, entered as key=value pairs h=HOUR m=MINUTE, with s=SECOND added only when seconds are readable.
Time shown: h=12 m=32
